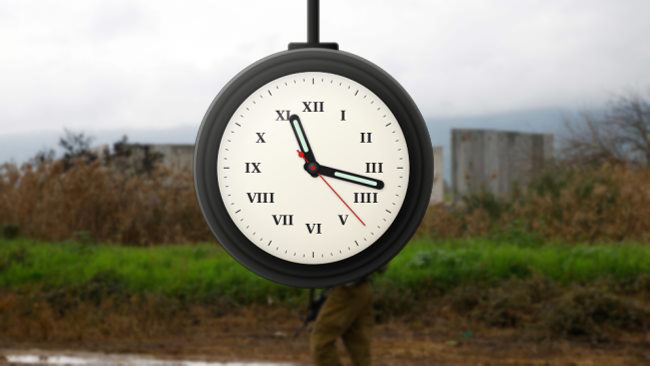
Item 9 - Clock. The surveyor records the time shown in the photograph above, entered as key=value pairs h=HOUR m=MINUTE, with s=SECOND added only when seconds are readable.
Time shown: h=11 m=17 s=23
